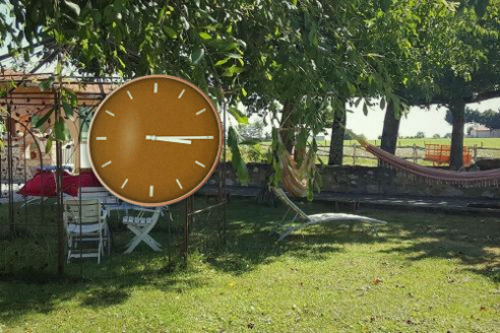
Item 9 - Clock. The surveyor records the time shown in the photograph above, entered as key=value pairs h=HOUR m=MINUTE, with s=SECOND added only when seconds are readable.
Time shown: h=3 m=15
